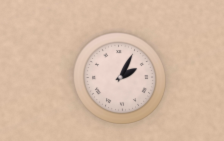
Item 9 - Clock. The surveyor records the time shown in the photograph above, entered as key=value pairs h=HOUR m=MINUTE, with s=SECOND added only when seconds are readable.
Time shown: h=2 m=5
